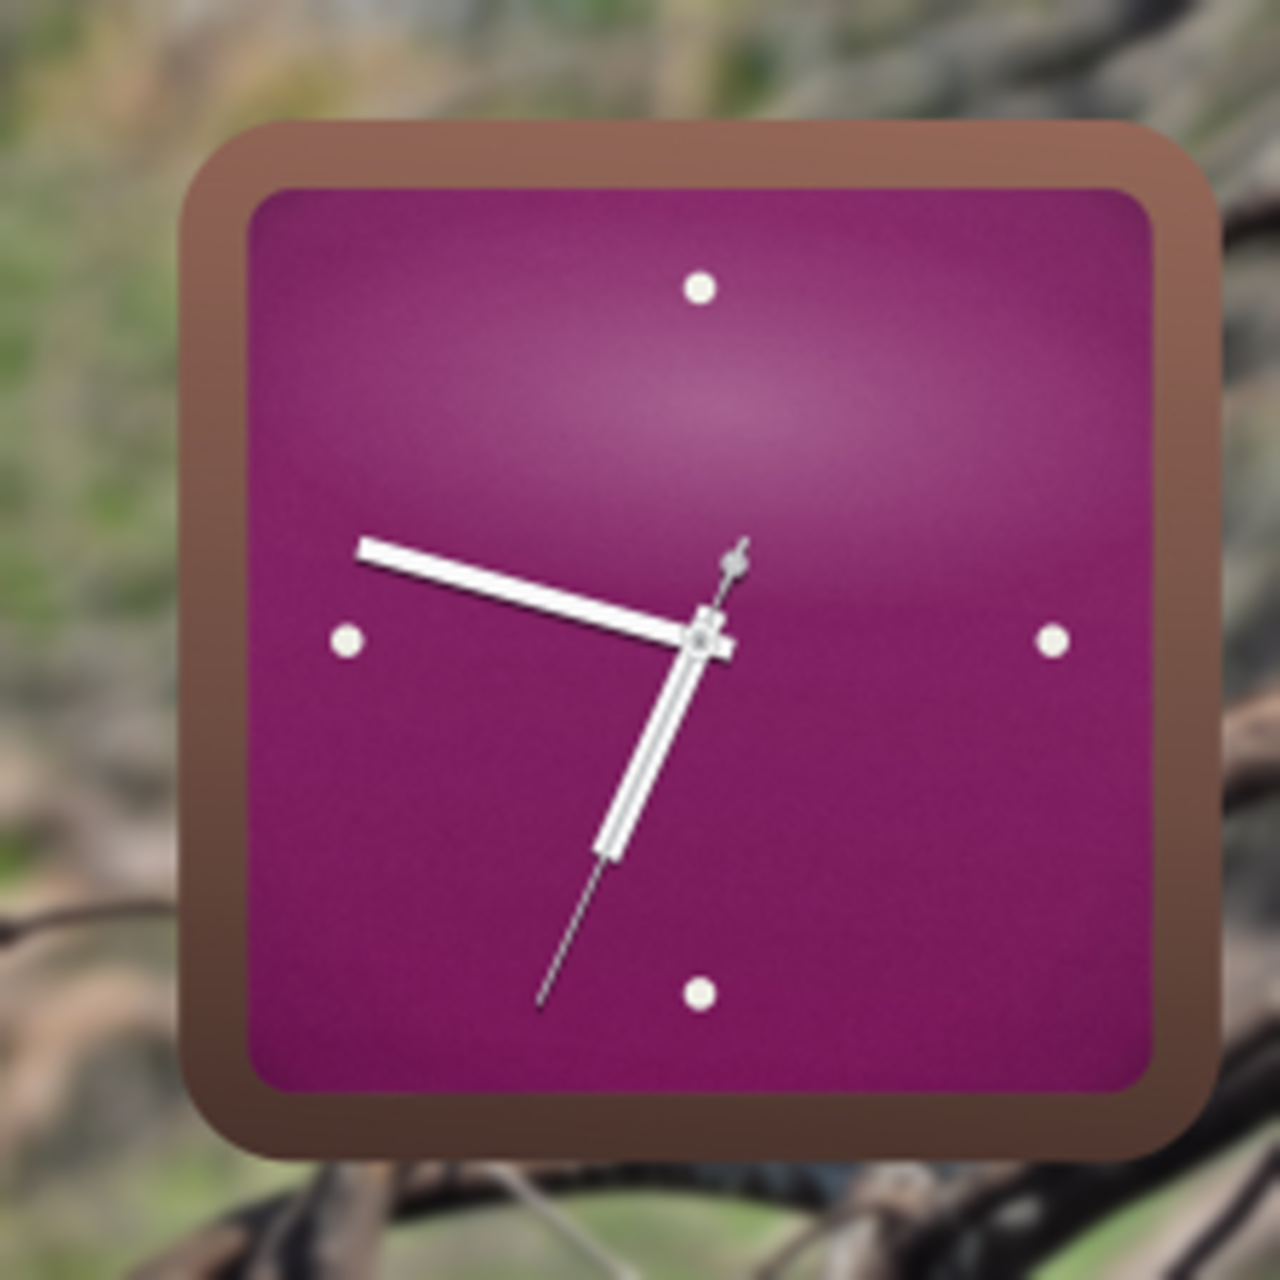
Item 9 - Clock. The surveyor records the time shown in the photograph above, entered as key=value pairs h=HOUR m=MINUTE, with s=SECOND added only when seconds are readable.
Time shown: h=6 m=47 s=34
